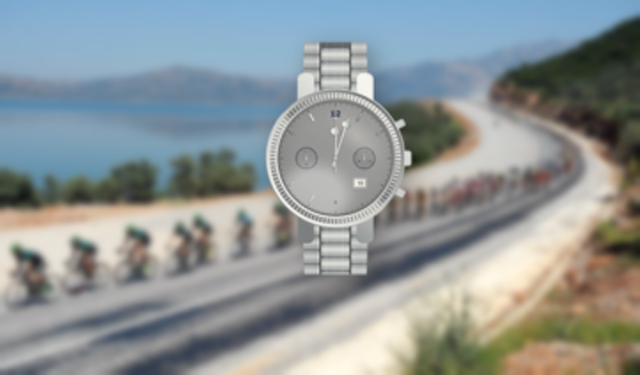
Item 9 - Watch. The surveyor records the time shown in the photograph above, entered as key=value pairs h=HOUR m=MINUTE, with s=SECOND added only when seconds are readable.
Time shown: h=12 m=3
